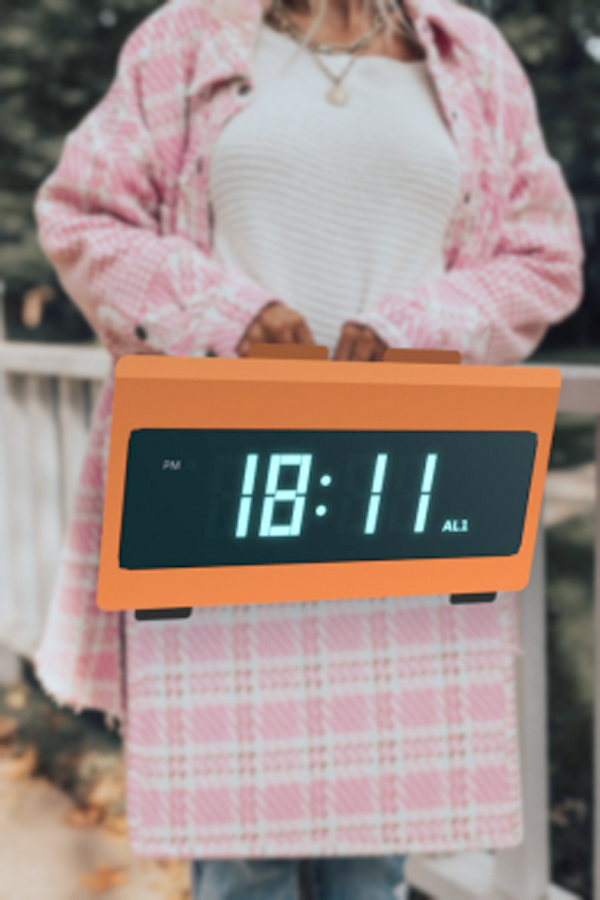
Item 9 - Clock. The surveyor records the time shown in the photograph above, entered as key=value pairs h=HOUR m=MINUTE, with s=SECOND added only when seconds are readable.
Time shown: h=18 m=11
